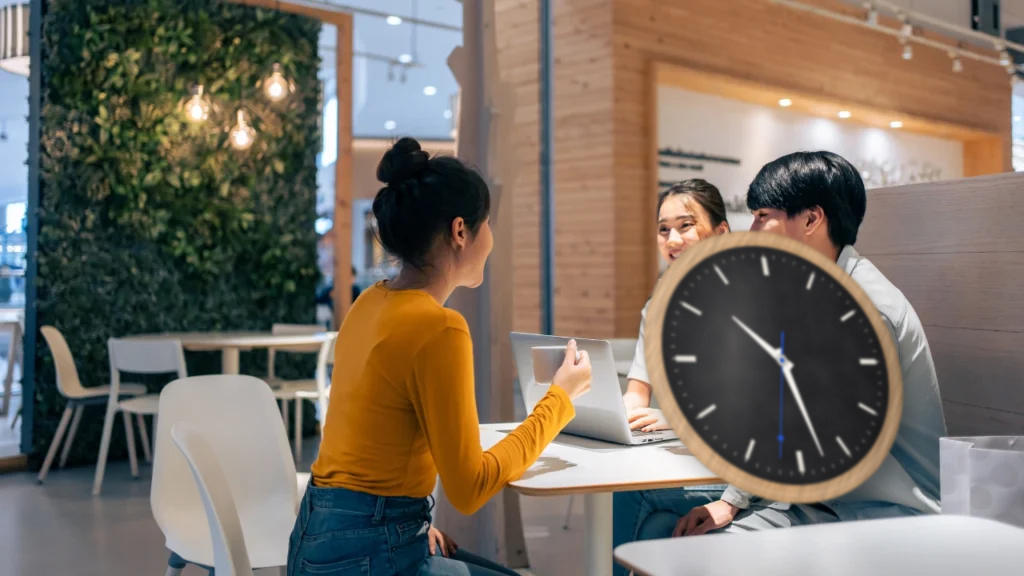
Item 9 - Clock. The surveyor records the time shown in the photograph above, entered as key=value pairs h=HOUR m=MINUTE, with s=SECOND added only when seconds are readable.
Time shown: h=10 m=27 s=32
